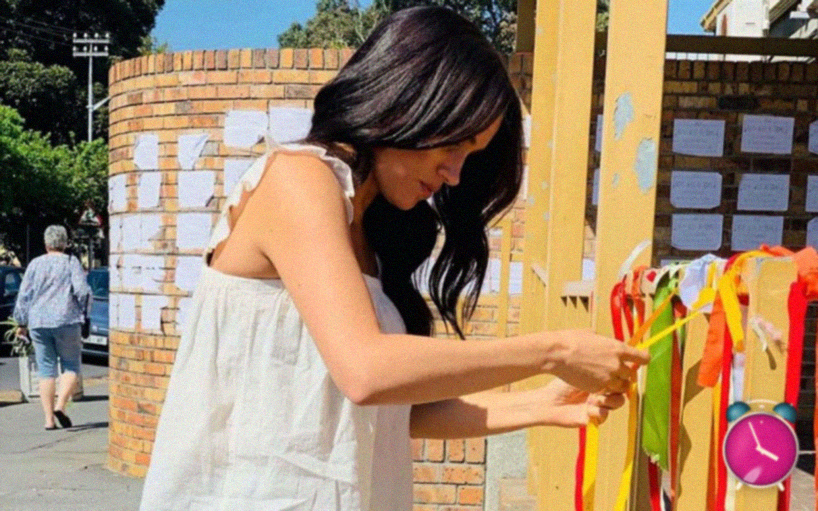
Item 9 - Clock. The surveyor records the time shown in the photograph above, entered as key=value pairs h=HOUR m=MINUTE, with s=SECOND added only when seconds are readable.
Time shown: h=3 m=56
